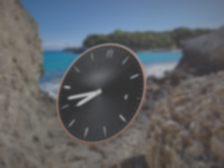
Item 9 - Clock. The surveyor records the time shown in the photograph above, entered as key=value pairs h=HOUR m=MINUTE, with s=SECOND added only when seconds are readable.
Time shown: h=7 m=42
